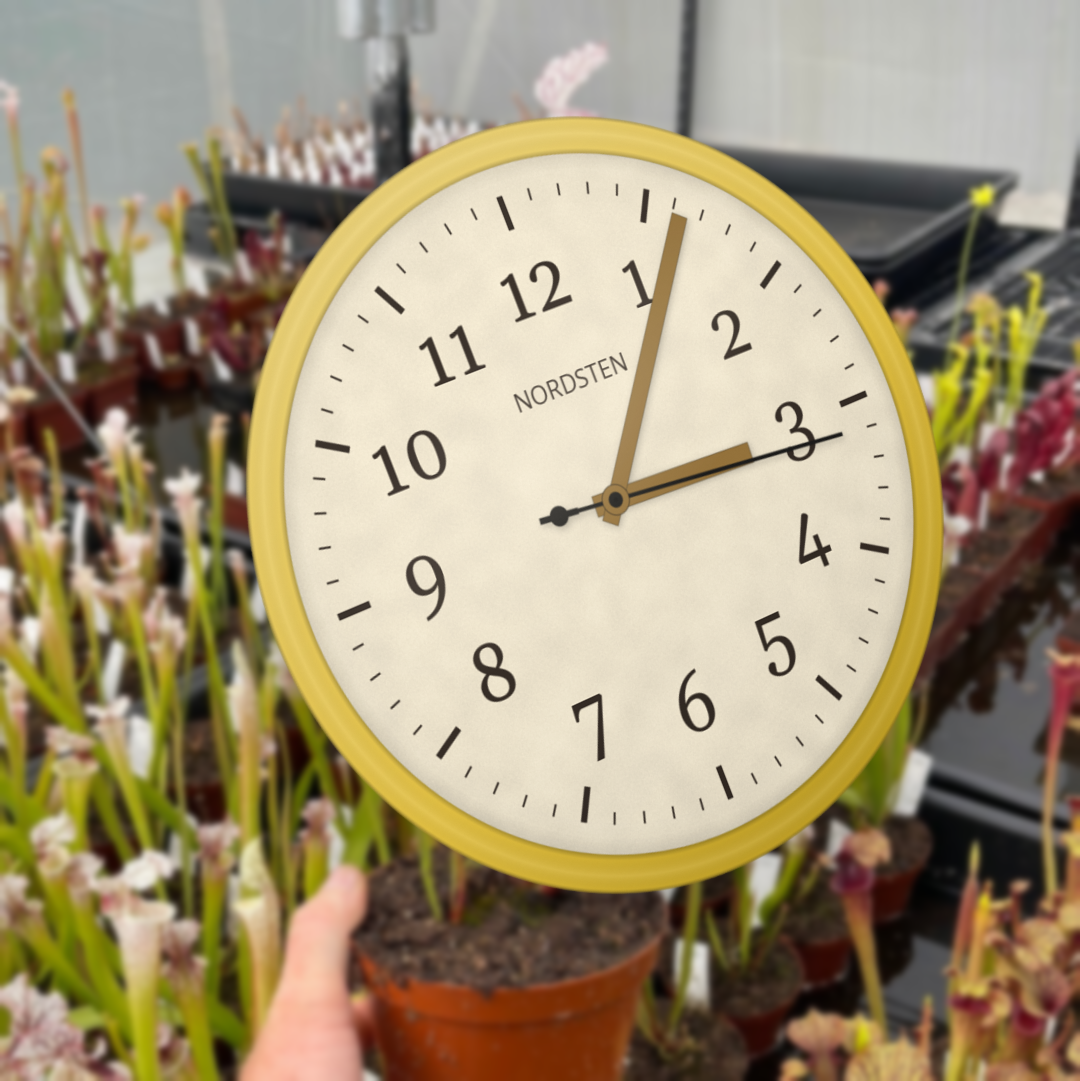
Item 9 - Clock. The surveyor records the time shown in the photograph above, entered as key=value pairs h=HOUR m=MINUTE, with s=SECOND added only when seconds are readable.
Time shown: h=3 m=6 s=16
